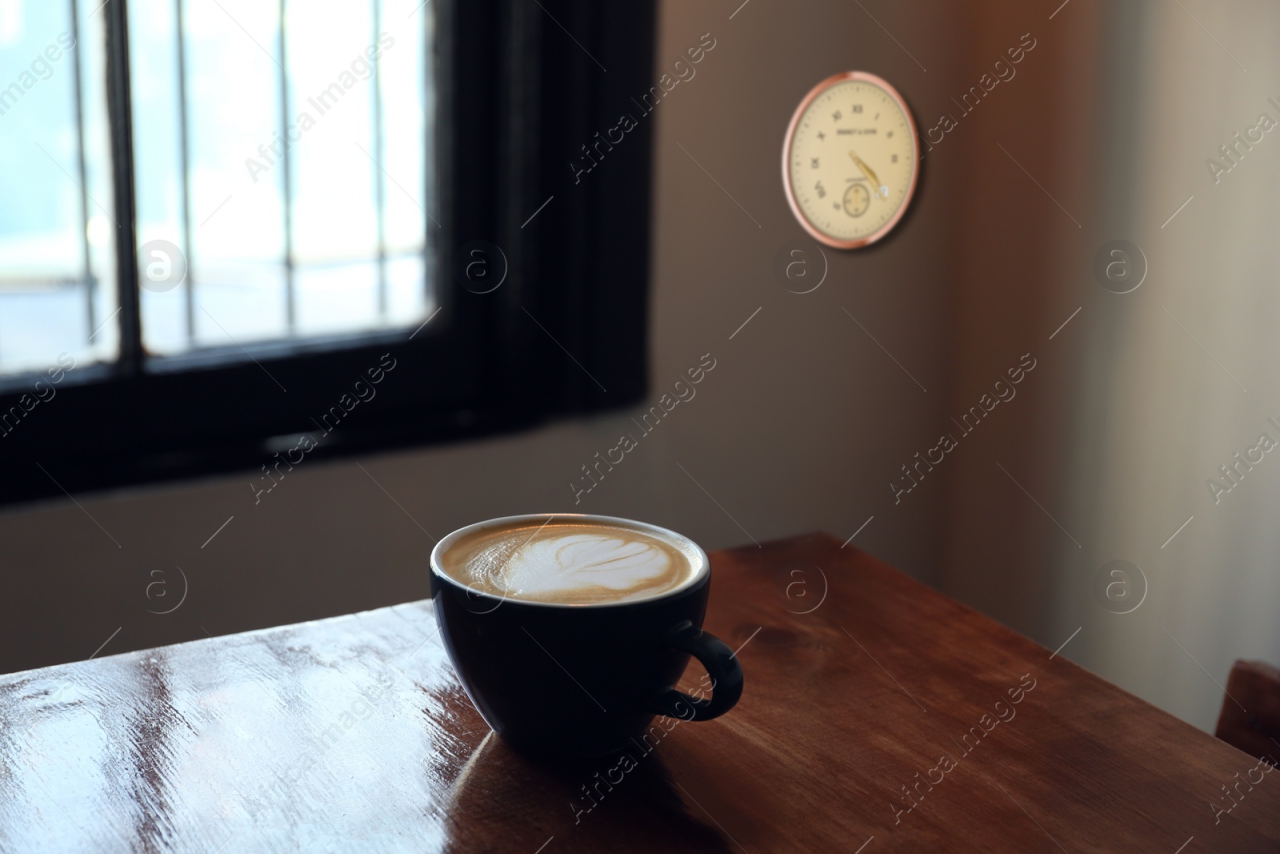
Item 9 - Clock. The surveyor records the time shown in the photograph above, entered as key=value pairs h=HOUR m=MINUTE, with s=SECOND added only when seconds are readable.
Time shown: h=4 m=23
